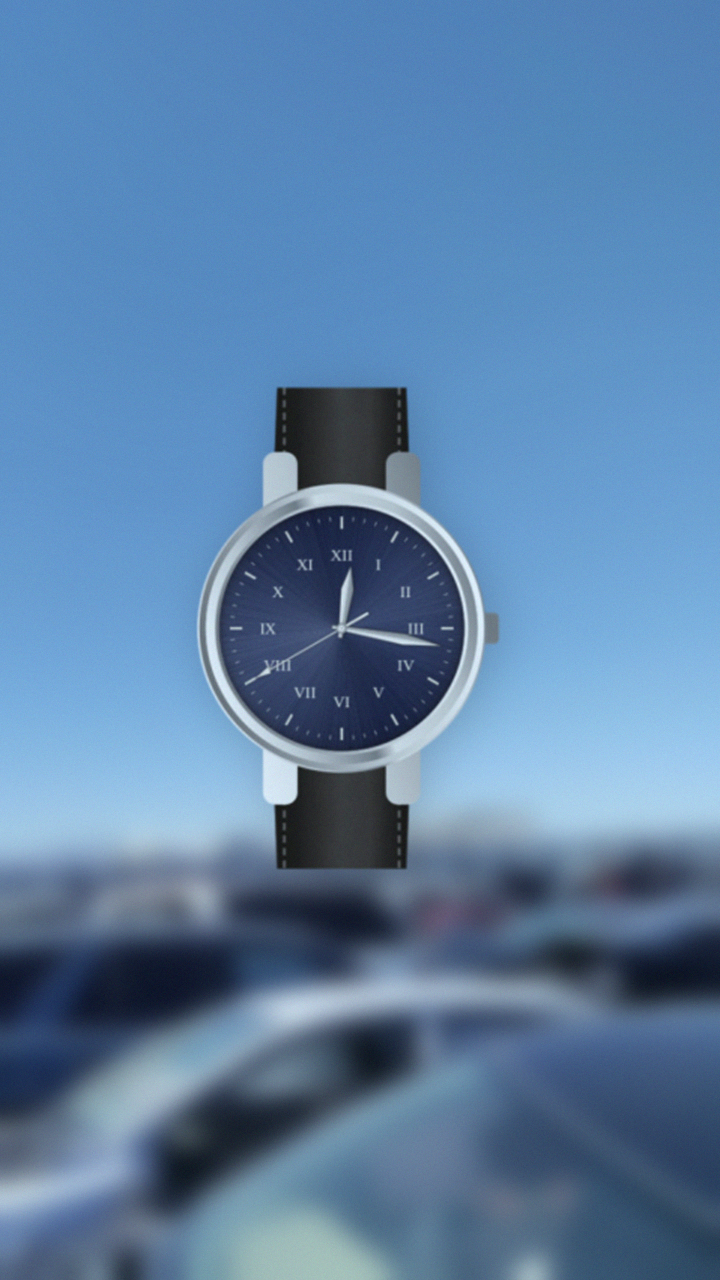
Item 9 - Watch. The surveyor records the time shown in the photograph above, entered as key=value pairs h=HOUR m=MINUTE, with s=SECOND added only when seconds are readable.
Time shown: h=12 m=16 s=40
